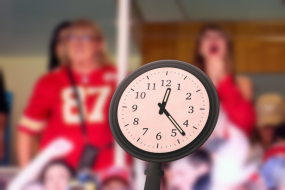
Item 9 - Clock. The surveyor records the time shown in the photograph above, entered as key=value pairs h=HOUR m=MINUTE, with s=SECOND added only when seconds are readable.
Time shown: h=12 m=23
